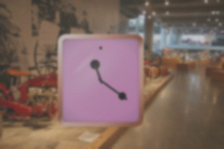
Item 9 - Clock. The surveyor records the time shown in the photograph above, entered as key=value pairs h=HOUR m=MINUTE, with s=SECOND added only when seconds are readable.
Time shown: h=11 m=21
